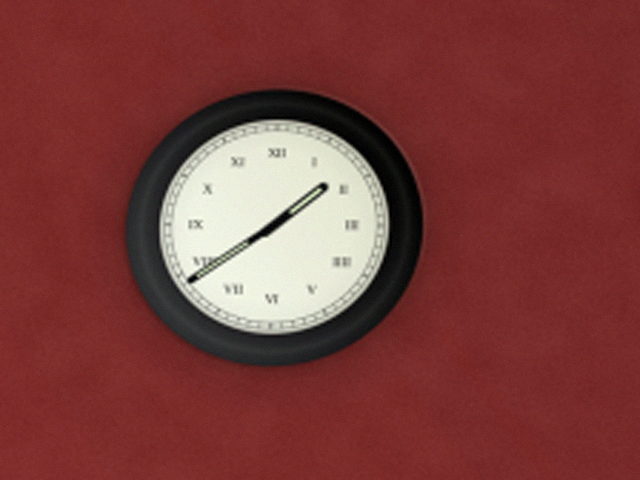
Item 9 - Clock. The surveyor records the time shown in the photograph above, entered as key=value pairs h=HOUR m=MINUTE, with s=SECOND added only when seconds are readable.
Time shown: h=1 m=39
